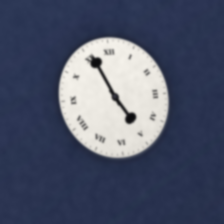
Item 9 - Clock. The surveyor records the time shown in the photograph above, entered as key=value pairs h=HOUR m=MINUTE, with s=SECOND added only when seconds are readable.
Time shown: h=4 m=56
